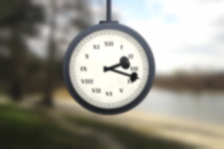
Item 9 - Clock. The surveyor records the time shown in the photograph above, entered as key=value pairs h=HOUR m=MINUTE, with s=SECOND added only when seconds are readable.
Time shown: h=2 m=18
